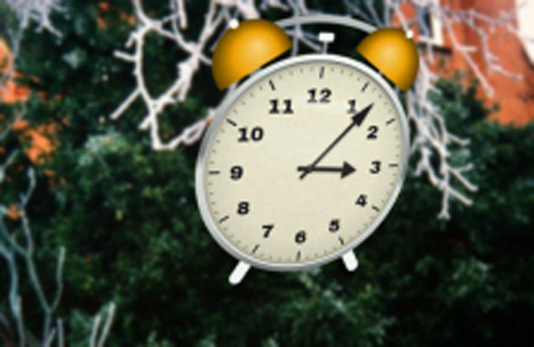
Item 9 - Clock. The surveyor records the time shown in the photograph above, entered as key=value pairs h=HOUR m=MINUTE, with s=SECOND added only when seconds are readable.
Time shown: h=3 m=7
